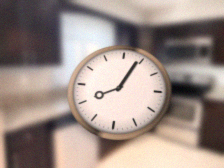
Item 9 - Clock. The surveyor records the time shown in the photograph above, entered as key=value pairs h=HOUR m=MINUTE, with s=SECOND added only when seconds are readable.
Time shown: h=8 m=4
